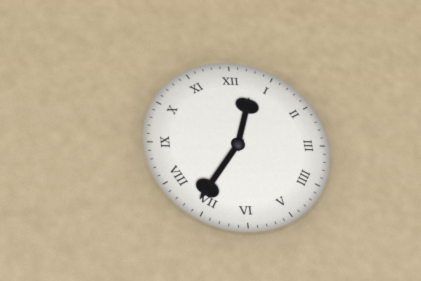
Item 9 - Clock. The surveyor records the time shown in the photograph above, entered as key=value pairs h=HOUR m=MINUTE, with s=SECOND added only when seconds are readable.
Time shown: h=12 m=36
